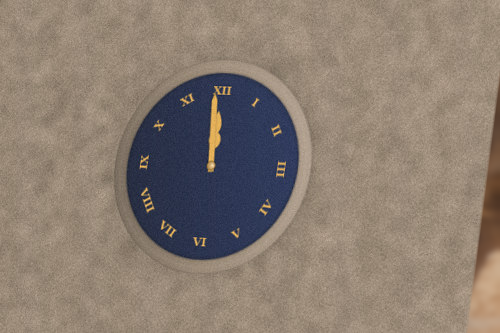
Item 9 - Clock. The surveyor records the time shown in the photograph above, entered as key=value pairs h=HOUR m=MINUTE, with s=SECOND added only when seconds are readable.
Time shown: h=11 m=59
